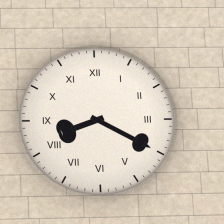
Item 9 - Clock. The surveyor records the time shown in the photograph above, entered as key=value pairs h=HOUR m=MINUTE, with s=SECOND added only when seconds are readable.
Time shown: h=8 m=20
